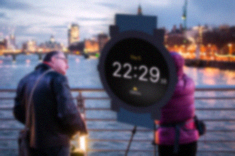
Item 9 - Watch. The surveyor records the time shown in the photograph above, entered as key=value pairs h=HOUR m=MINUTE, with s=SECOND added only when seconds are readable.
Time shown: h=22 m=29
